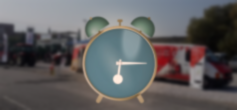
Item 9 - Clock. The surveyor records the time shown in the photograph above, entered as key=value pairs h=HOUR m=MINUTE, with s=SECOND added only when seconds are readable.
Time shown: h=6 m=15
